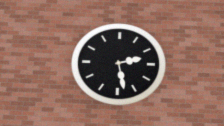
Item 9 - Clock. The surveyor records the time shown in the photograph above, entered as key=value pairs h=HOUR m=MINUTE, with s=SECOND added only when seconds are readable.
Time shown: h=2 m=28
